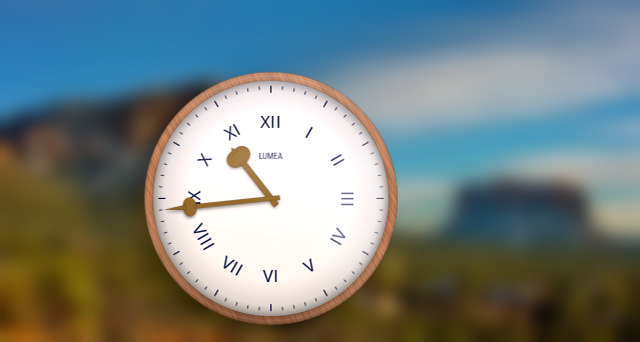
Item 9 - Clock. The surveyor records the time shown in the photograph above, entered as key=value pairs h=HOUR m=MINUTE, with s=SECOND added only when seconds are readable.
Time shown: h=10 m=44
